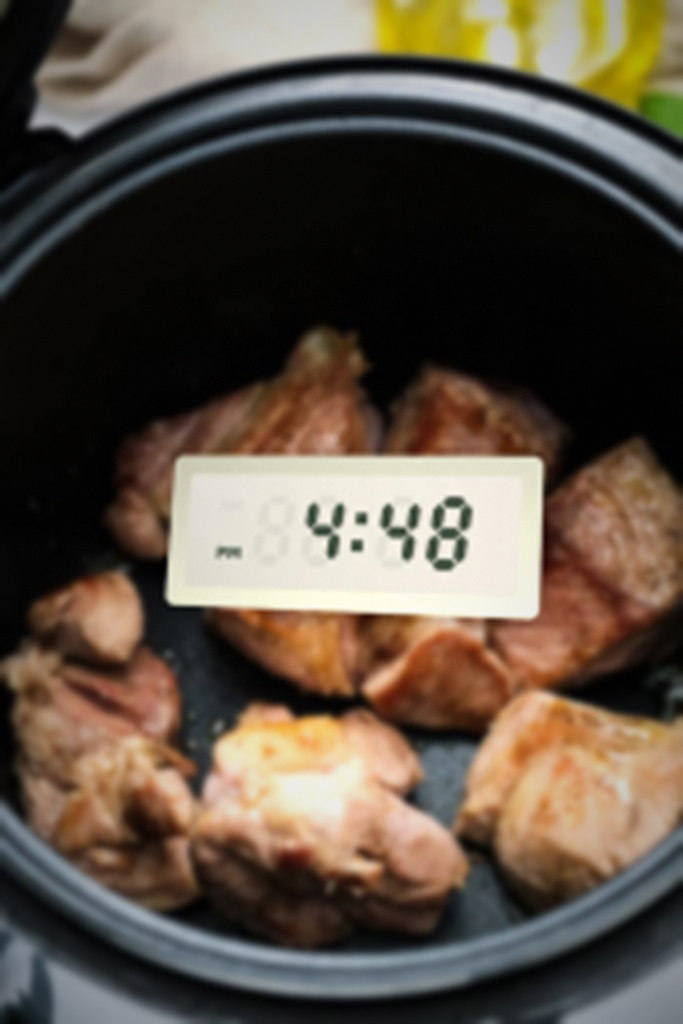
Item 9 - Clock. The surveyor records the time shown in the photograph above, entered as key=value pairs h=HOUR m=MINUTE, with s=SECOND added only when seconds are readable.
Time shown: h=4 m=48
